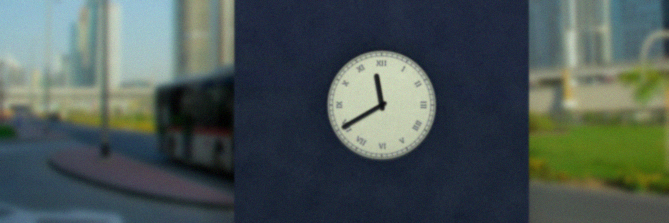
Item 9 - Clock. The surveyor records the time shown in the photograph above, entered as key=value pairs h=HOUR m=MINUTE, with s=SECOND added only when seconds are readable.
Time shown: h=11 m=40
